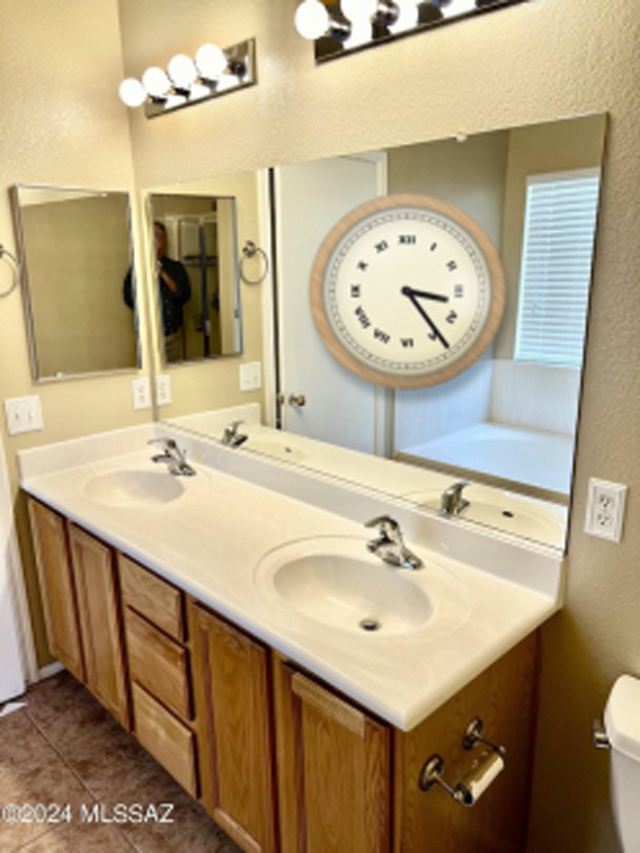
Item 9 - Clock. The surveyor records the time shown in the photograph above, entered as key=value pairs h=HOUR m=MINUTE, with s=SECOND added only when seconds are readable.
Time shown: h=3 m=24
